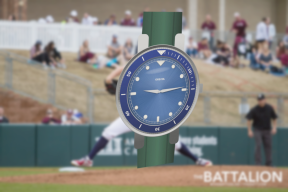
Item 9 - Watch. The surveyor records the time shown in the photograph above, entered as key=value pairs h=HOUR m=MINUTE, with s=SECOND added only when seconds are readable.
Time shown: h=9 m=14
